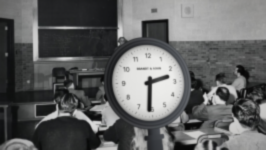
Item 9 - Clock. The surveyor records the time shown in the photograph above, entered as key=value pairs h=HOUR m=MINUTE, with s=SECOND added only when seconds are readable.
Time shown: h=2 m=31
